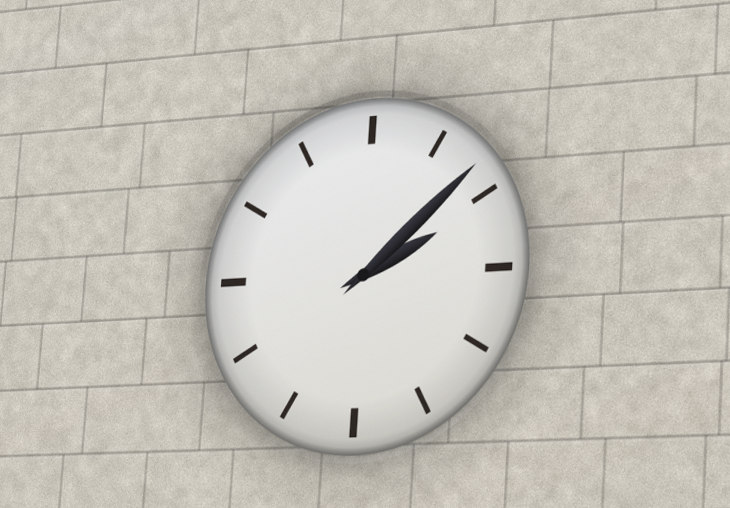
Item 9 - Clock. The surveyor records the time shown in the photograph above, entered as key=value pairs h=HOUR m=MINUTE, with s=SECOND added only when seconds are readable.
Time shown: h=2 m=8
